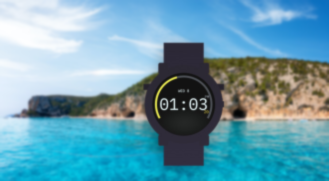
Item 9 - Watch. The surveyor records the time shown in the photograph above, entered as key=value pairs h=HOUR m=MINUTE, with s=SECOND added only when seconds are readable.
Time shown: h=1 m=3
